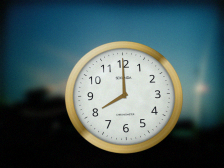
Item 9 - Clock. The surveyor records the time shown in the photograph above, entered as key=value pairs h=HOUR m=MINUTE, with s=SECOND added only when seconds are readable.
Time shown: h=8 m=0
